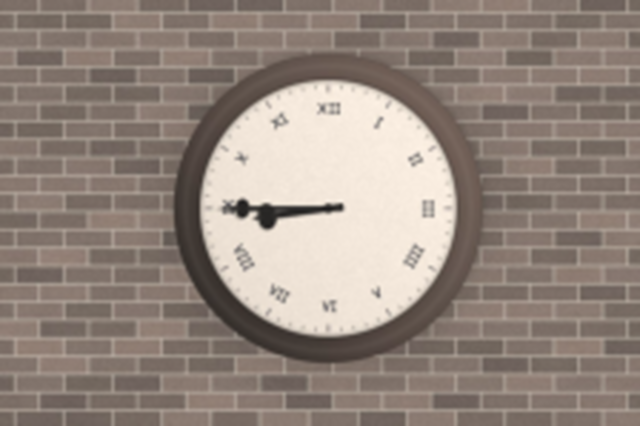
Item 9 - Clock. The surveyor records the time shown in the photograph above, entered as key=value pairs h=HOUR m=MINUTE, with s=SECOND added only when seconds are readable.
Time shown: h=8 m=45
